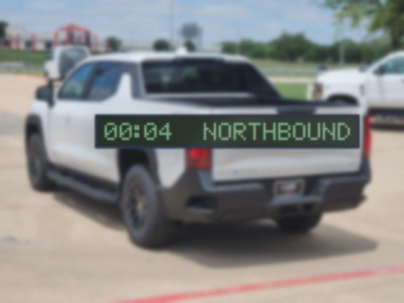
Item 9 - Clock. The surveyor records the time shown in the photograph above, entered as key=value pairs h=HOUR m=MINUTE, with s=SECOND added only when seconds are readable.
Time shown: h=0 m=4
